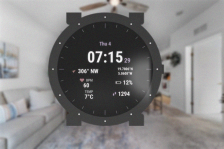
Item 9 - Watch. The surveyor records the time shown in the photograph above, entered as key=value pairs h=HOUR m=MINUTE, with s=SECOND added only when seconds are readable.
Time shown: h=7 m=15
